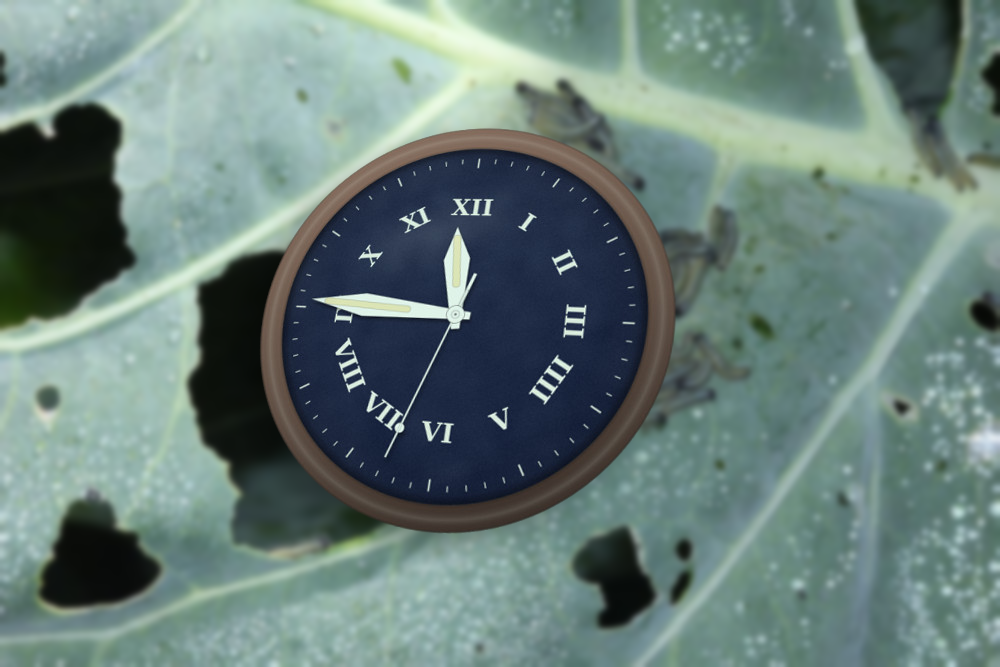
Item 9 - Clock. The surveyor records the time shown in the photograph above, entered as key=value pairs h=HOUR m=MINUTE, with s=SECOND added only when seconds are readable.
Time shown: h=11 m=45 s=33
